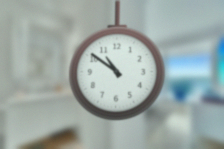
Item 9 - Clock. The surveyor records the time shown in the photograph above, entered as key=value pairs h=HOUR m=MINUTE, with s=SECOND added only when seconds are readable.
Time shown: h=10 m=51
